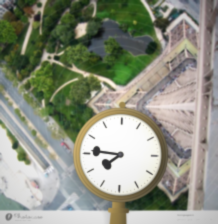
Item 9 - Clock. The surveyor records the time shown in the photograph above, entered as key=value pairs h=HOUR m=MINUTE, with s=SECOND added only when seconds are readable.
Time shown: h=7 m=46
